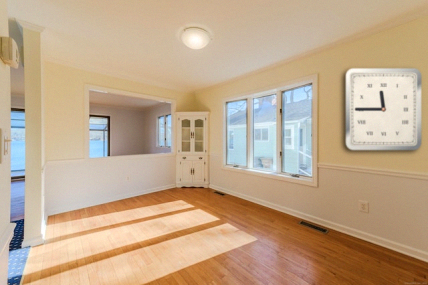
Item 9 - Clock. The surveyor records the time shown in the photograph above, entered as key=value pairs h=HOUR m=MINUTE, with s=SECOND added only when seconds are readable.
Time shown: h=11 m=45
